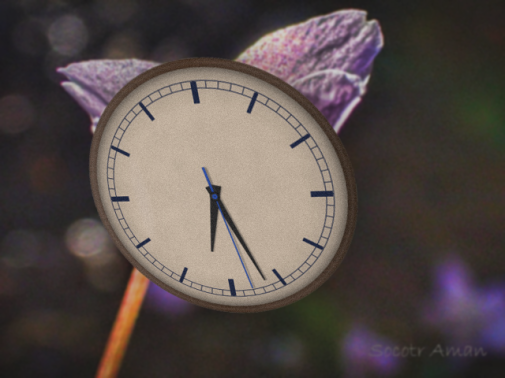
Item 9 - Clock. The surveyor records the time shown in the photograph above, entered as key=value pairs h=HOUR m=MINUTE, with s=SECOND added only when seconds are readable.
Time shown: h=6 m=26 s=28
